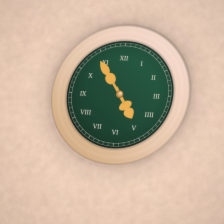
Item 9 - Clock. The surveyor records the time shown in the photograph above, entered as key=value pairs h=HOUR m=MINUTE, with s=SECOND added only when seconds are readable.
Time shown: h=4 m=54
